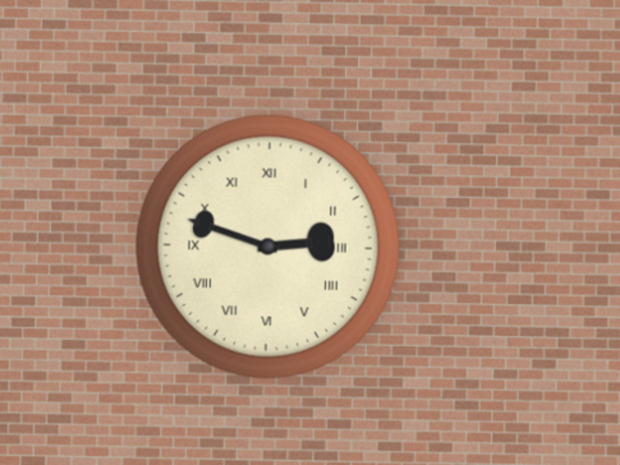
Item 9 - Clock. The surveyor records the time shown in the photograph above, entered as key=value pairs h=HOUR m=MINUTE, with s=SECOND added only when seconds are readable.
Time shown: h=2 m=48
